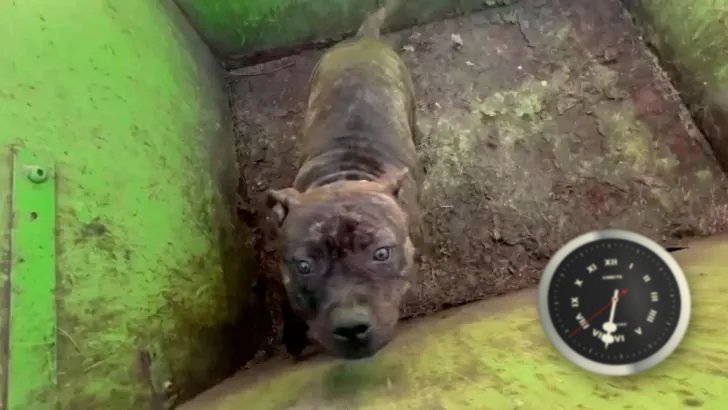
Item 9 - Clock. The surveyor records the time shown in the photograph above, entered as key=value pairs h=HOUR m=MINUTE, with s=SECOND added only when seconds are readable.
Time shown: h=6 m=32 s=39
